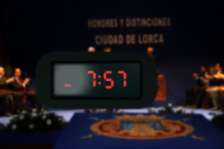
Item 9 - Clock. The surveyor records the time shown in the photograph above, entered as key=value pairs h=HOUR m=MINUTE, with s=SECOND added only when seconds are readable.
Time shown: h=7 m=57
